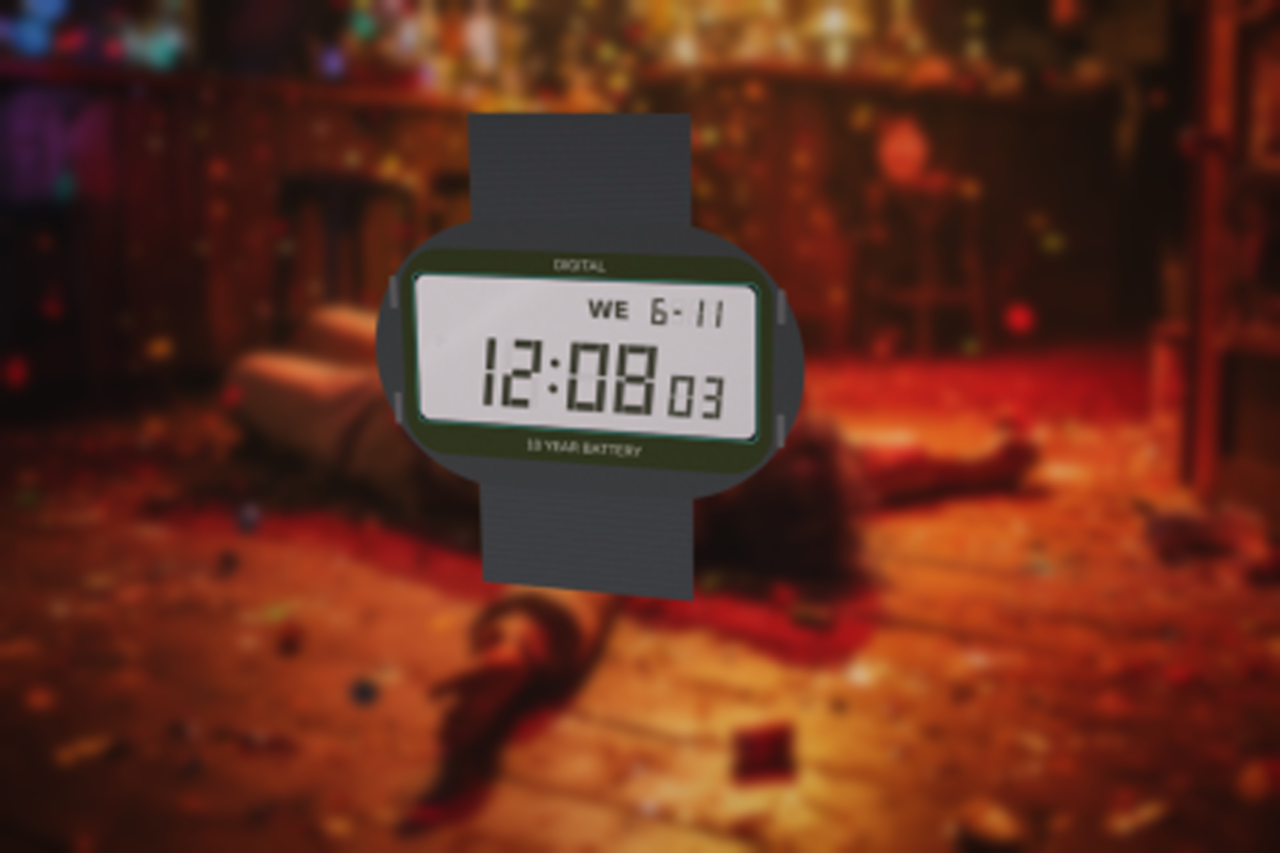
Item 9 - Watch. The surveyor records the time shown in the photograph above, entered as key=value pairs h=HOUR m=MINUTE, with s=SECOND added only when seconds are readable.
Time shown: h=12 m=8 s=3
